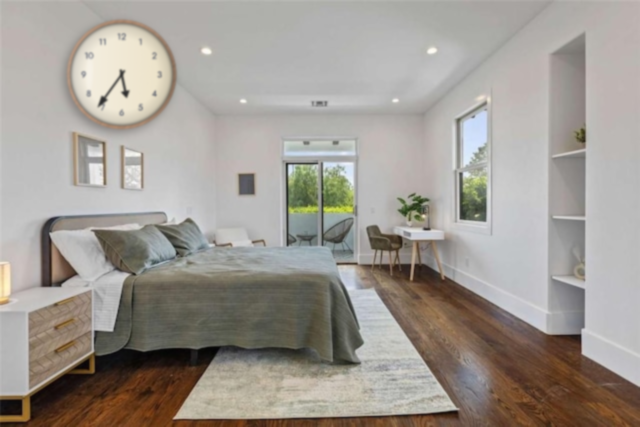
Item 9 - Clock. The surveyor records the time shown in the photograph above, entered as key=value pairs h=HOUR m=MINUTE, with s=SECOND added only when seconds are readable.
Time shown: h=5 m=36
